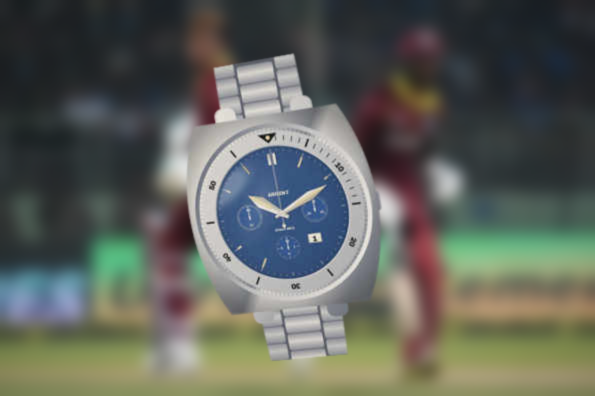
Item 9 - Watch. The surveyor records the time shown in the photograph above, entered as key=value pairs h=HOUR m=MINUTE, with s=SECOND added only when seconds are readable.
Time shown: h=10 m=11
